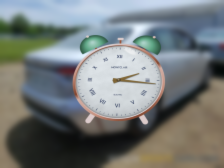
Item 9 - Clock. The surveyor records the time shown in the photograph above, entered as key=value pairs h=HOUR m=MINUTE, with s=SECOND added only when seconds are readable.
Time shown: h=2 m=16
